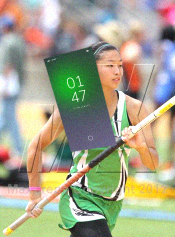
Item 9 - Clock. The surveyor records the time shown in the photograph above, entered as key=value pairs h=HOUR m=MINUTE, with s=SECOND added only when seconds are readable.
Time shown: h=1 m=47
